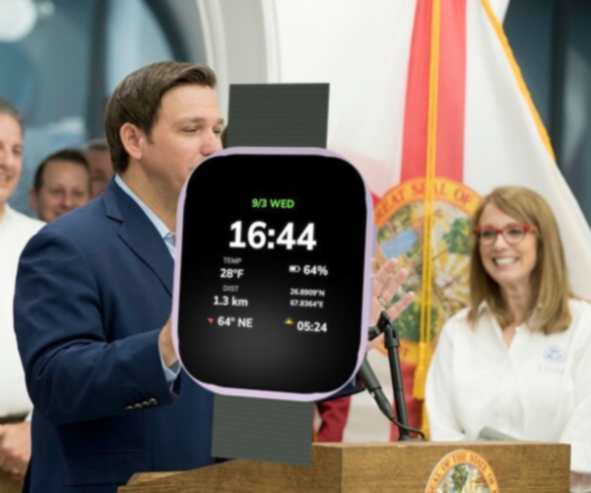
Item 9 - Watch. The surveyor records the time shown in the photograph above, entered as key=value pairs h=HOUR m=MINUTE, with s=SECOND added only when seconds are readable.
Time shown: h=16 m=44
